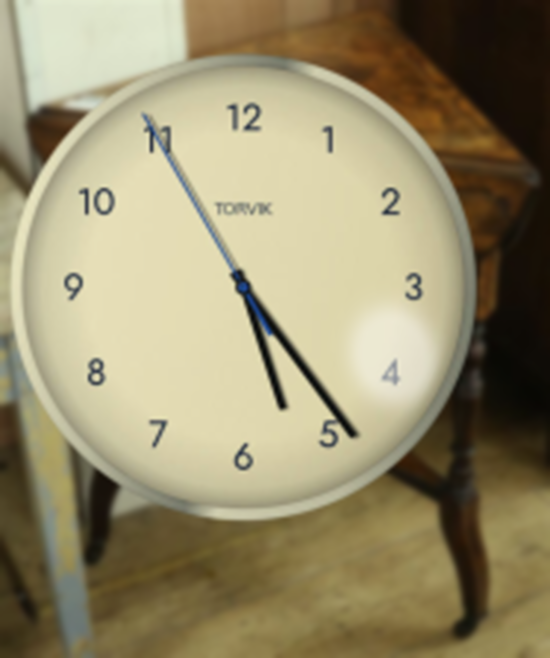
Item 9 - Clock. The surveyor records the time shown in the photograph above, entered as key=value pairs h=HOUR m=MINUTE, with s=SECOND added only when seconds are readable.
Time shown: h=5 m=23 s=55
